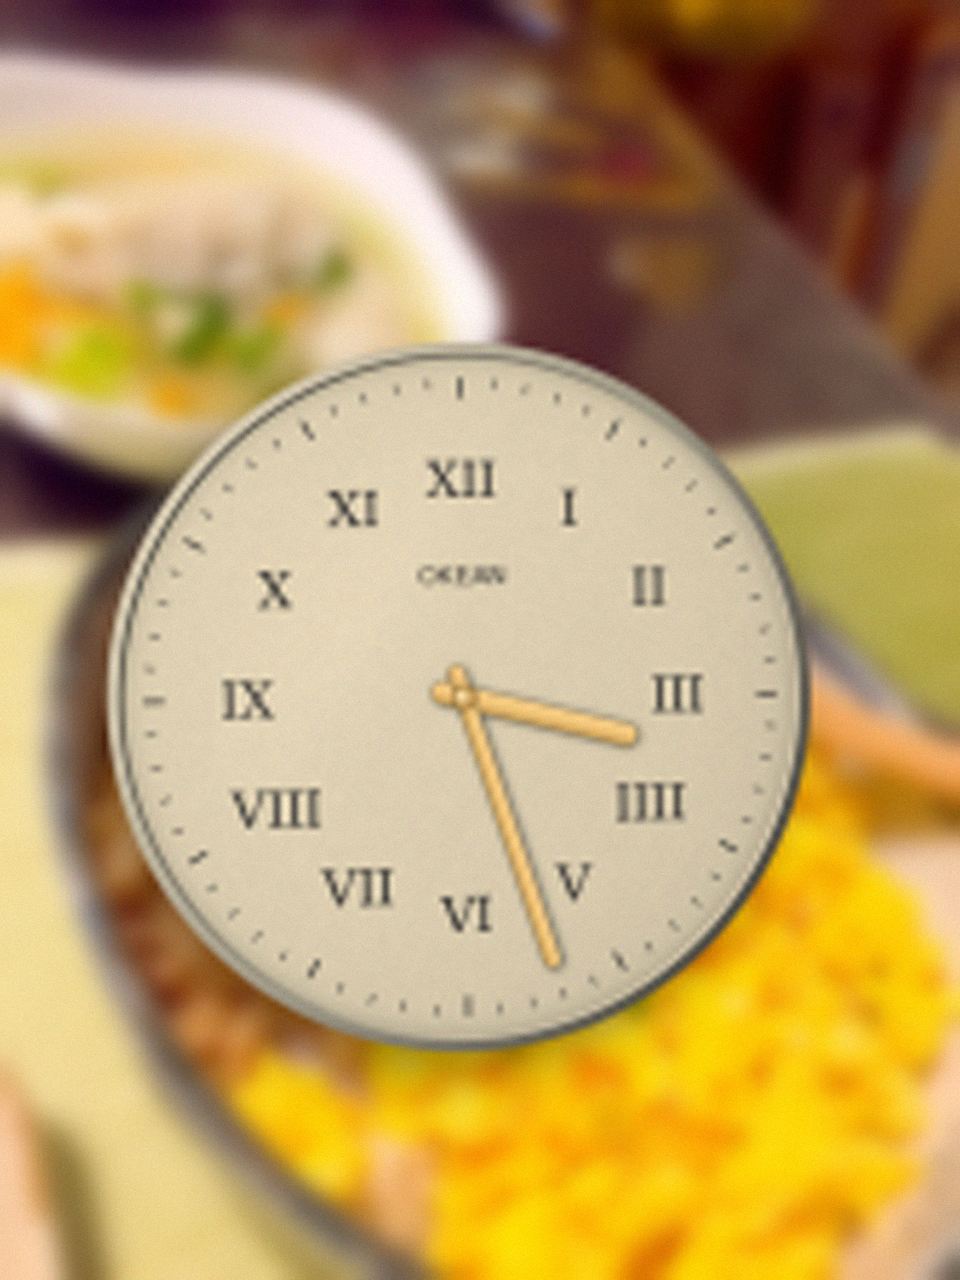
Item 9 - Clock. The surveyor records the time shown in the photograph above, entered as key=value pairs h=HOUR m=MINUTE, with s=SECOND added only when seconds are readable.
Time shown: h=3 m=27
